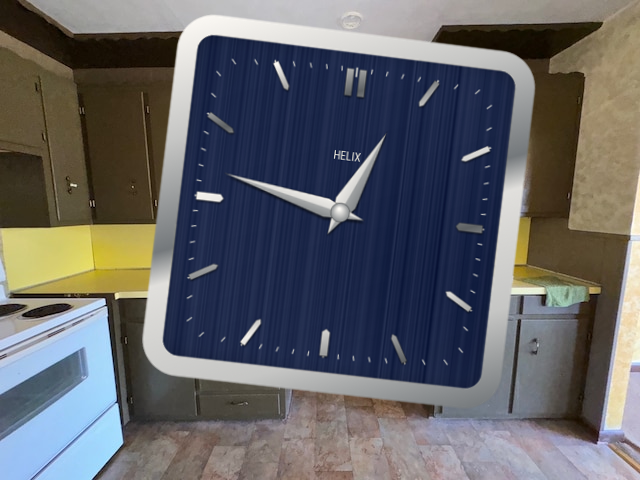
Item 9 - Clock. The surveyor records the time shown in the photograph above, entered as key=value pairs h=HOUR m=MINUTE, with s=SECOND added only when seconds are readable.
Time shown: h=12 m=47
